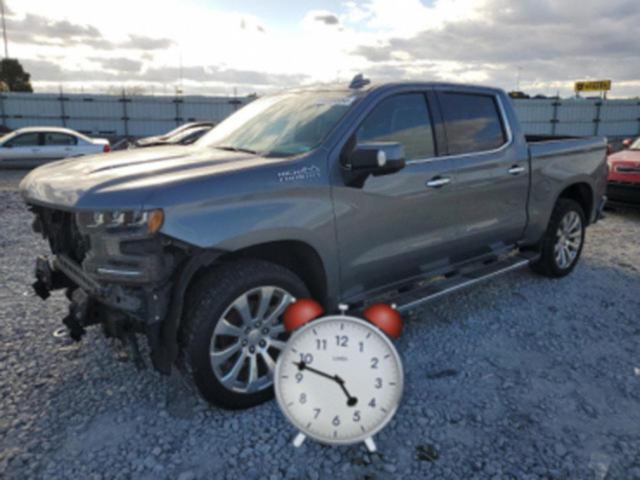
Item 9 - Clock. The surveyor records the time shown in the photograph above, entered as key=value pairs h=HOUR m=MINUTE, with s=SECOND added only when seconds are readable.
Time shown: h=4 m=48
